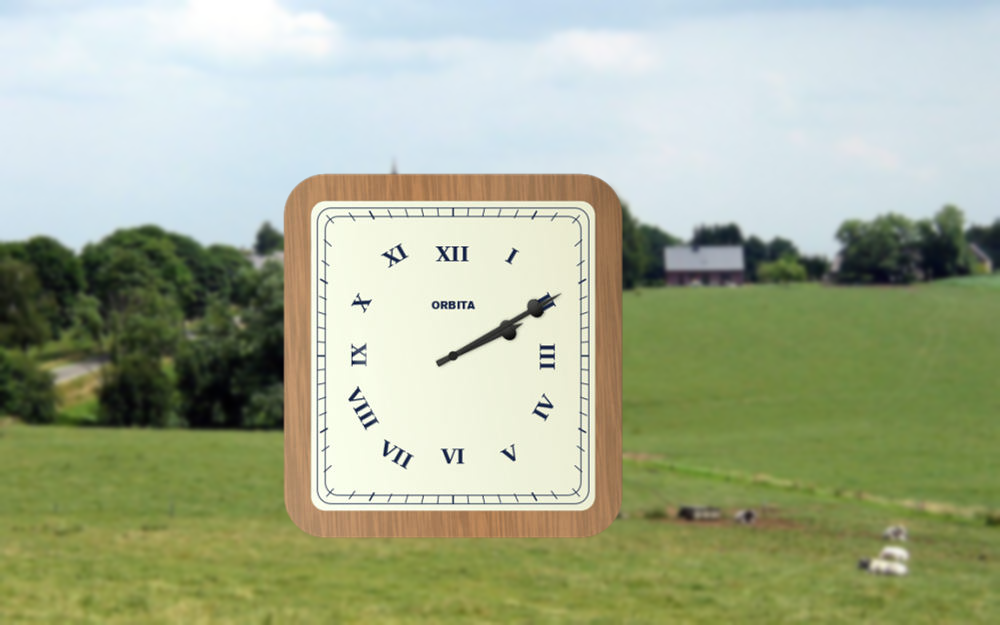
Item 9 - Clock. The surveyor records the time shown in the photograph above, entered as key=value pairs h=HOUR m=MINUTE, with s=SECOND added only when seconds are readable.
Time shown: h=2 m=10
